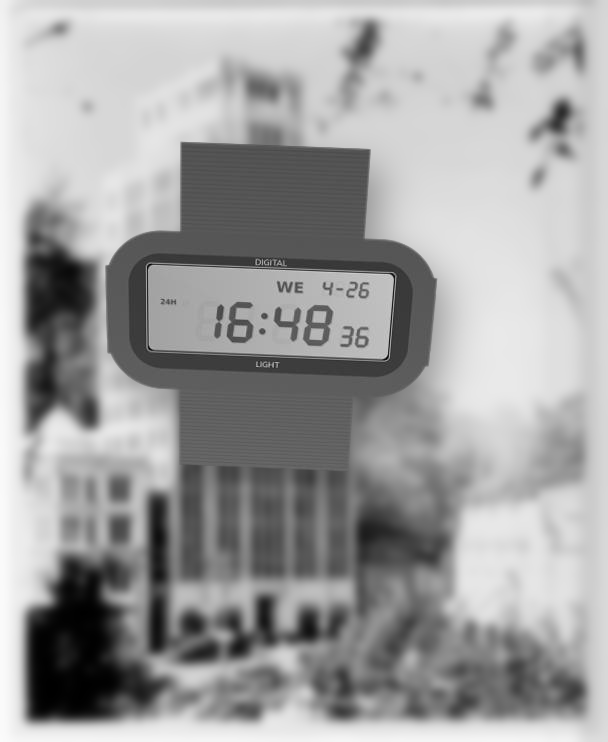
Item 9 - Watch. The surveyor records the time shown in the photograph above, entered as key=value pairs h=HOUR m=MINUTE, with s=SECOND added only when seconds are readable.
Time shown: h=16 m=48 s=36
